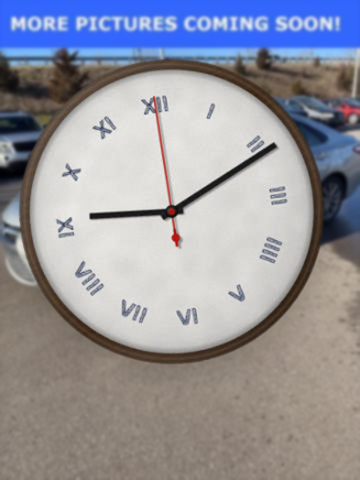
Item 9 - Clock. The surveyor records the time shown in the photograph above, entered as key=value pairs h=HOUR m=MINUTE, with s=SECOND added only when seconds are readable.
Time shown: h=9 m=11 s=0
